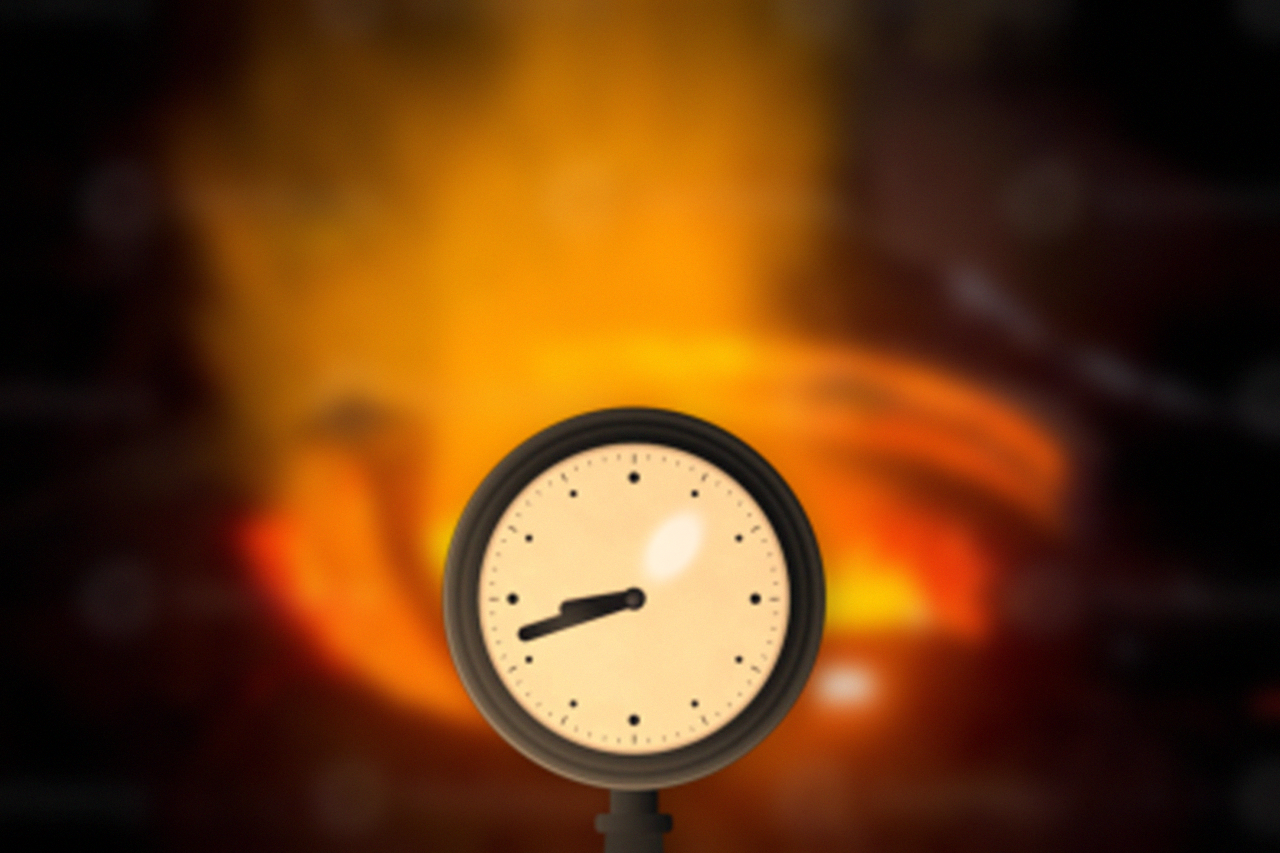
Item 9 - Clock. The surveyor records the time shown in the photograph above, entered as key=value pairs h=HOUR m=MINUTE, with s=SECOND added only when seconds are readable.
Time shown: h=8 m=42
